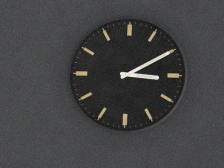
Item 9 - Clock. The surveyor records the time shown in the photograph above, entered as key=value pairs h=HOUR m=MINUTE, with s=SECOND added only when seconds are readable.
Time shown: h=3 m=10
